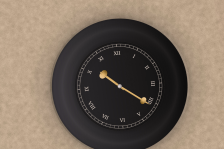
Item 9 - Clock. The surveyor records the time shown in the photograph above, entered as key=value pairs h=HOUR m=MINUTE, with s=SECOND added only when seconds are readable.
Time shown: h=10 m=21
